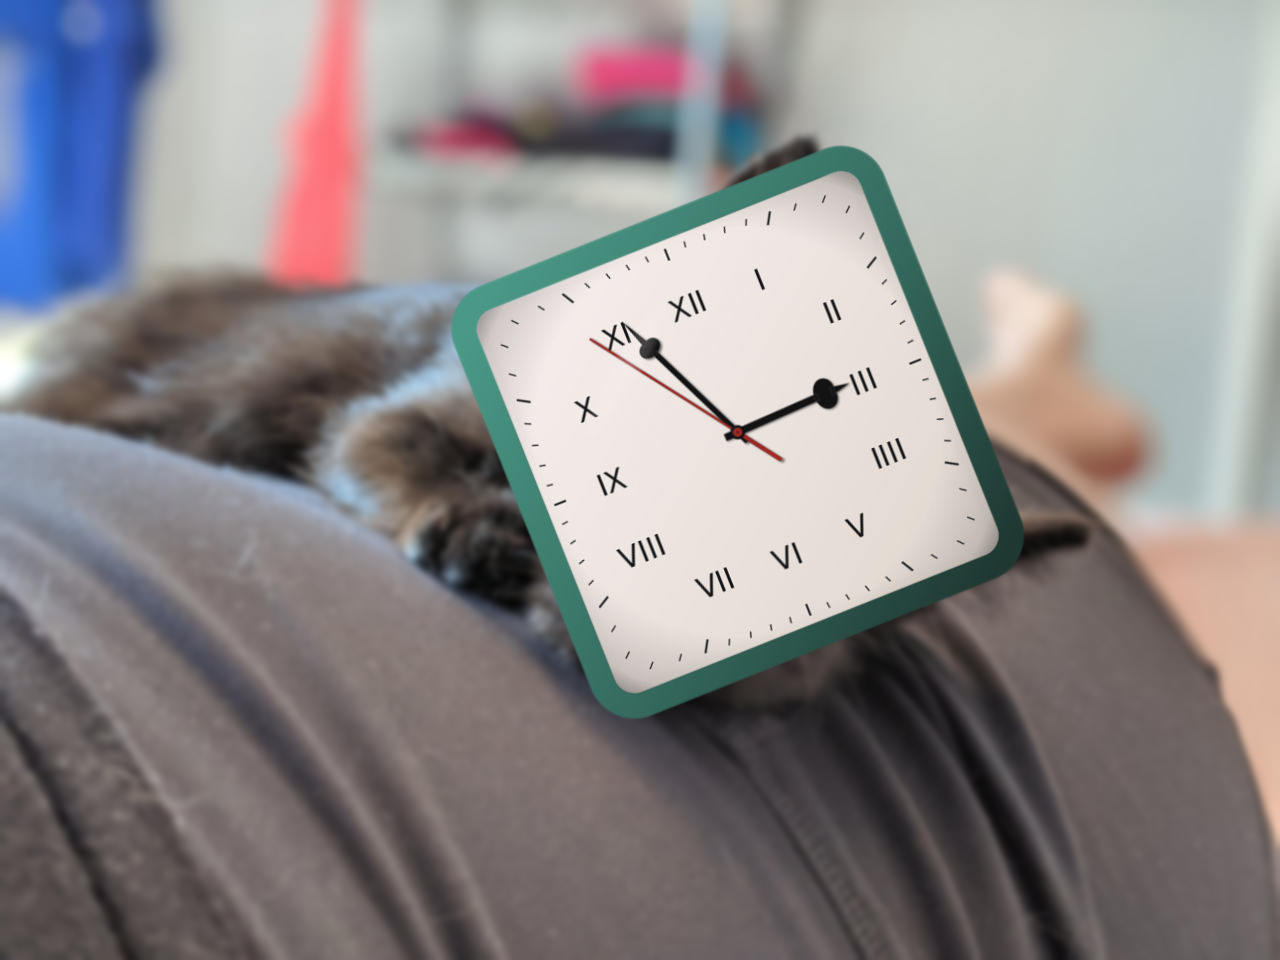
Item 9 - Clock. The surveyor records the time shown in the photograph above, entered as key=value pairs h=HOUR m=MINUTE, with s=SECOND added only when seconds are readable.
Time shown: h=2 m=55 s=54
